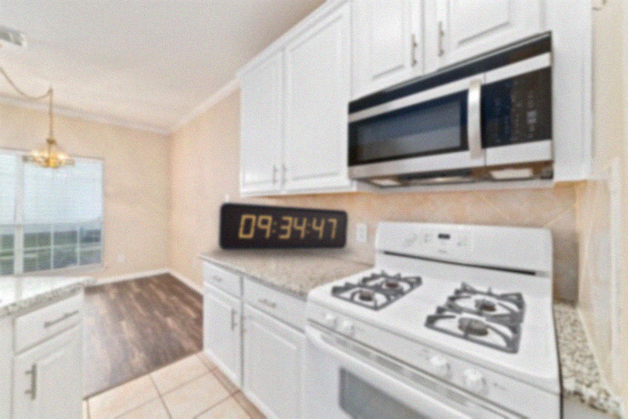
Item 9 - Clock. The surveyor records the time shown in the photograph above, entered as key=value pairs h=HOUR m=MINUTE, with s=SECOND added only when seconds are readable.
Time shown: h=9 m=34 s=47
